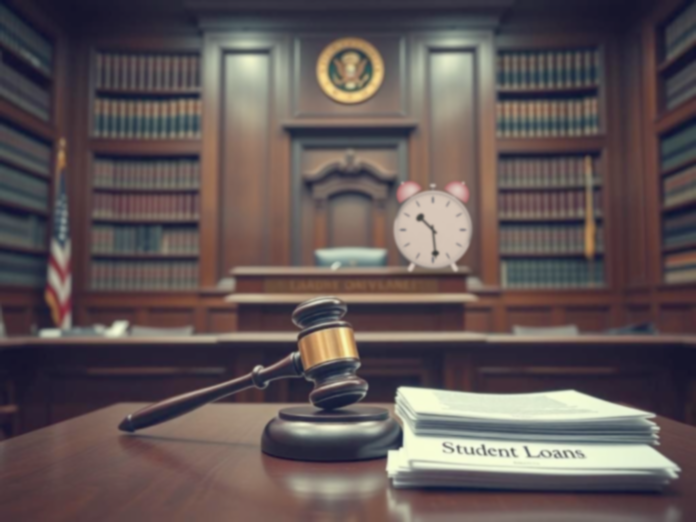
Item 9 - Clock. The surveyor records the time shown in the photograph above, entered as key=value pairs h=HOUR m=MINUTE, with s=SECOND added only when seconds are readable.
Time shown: h=10 m=29
